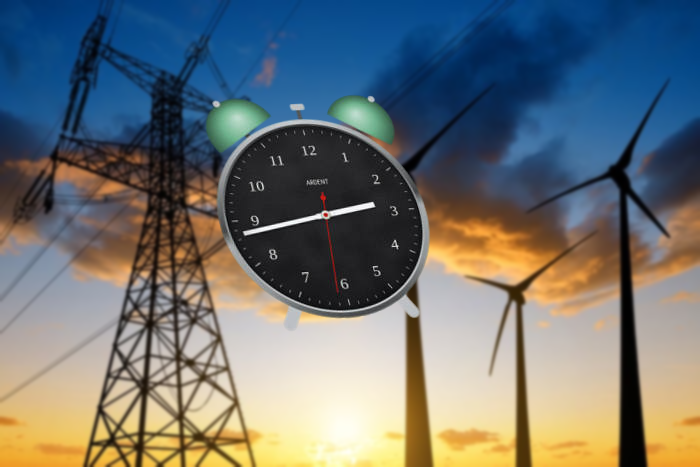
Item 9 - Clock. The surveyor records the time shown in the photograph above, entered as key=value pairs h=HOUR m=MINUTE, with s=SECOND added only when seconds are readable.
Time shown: h=2 m=43 s=31
